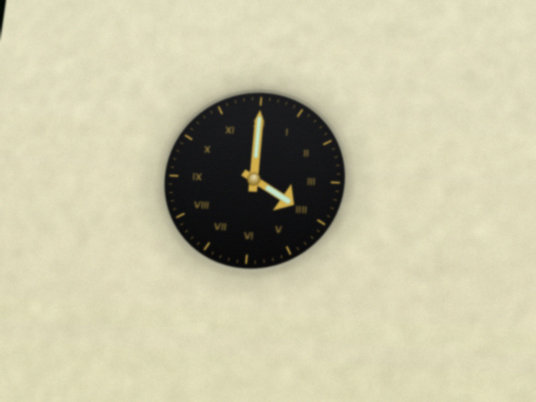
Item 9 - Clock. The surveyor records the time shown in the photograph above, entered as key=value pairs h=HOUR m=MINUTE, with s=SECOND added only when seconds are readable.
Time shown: h=4 m=0
